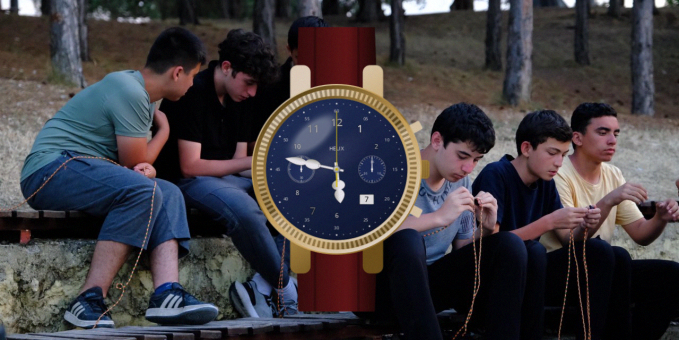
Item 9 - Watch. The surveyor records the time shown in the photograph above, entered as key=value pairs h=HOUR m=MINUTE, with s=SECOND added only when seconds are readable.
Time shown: h=5 m=47
